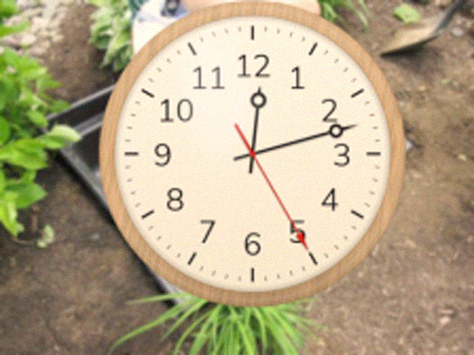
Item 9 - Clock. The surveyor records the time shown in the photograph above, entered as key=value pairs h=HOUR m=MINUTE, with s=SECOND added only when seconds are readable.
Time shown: h=12 m=12 s=25
